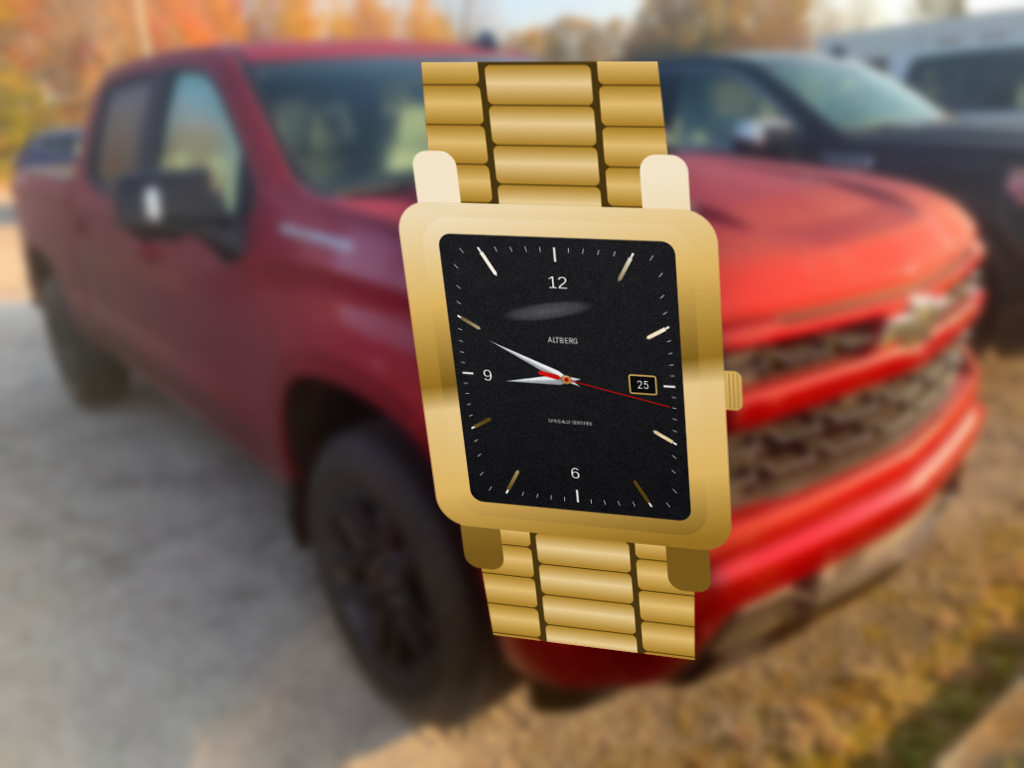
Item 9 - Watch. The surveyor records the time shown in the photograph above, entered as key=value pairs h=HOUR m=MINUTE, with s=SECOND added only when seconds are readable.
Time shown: h=8 m=49 s=17
